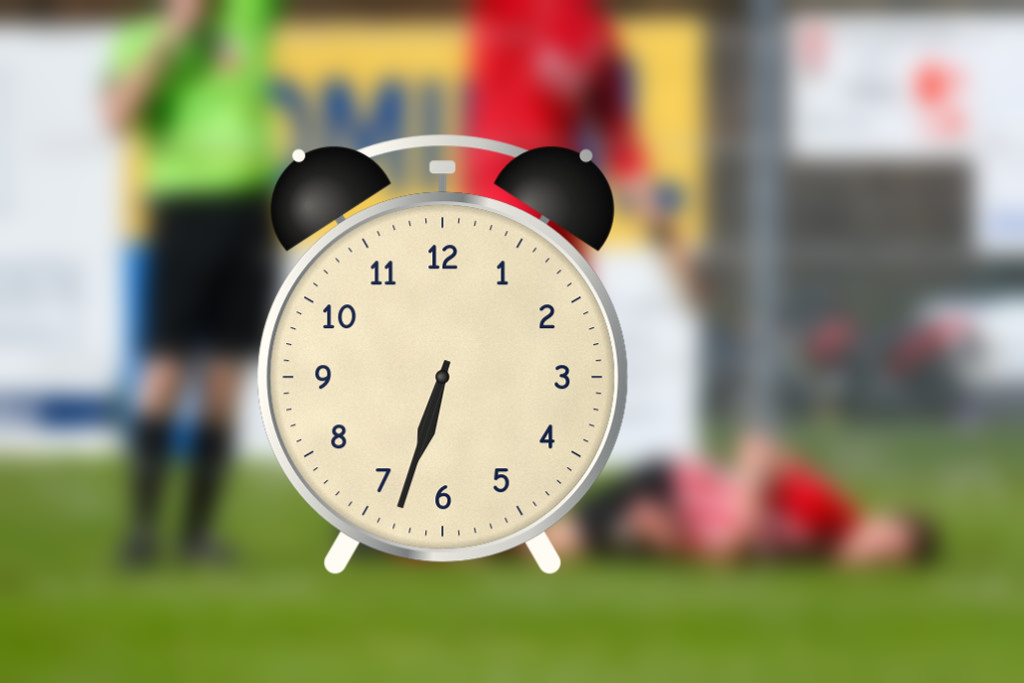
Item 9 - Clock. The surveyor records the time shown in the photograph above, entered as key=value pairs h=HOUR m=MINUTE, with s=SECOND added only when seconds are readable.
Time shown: h=6 m=33
